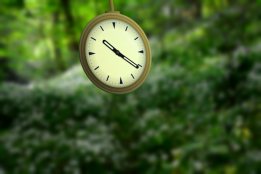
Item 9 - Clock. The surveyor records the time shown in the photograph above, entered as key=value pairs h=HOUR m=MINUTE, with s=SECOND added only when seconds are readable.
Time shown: h=10 m=21
